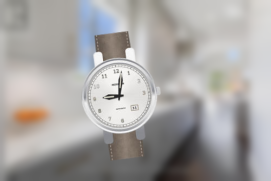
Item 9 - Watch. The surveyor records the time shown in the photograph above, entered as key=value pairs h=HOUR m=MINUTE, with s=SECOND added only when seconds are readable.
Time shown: h=9 m=2
